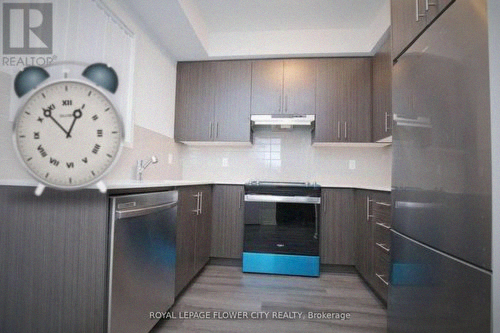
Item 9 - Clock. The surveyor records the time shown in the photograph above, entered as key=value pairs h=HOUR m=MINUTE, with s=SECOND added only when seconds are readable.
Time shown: h=12 m=53
